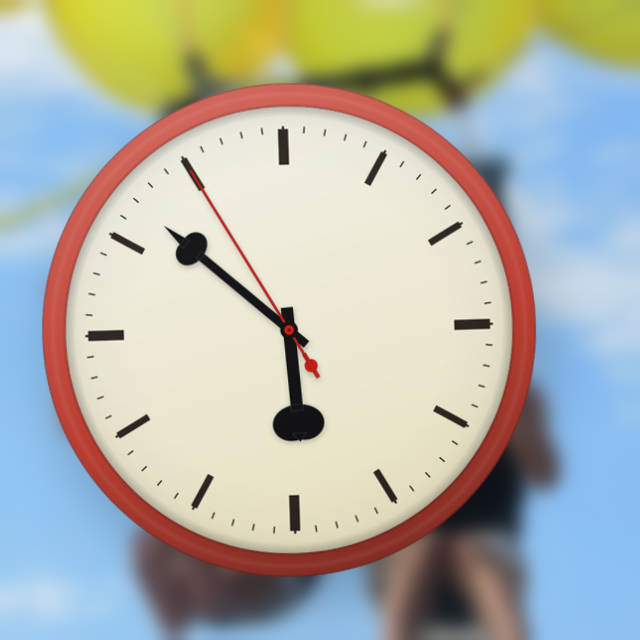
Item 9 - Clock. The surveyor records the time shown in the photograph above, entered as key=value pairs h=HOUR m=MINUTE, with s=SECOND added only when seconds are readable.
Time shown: h=5 m=51 s=55
